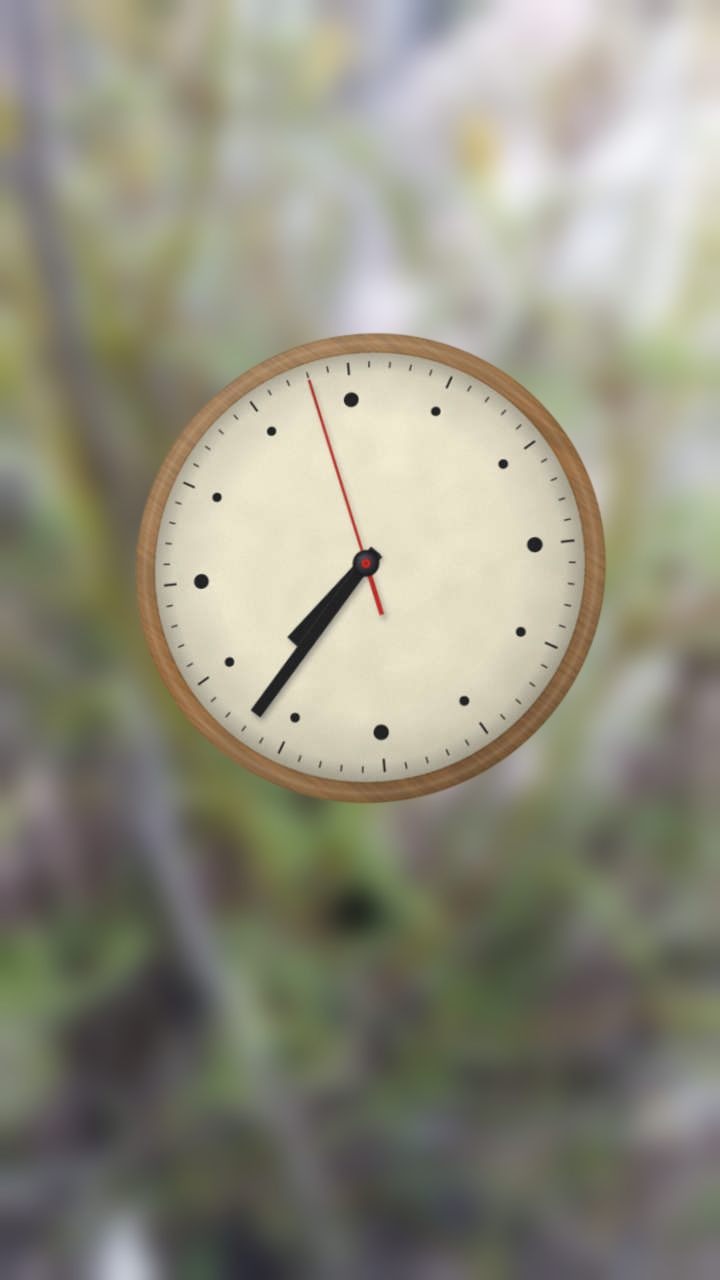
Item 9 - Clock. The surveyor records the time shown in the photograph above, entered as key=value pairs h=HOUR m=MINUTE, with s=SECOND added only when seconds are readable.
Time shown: h=7 m=36 s=58
